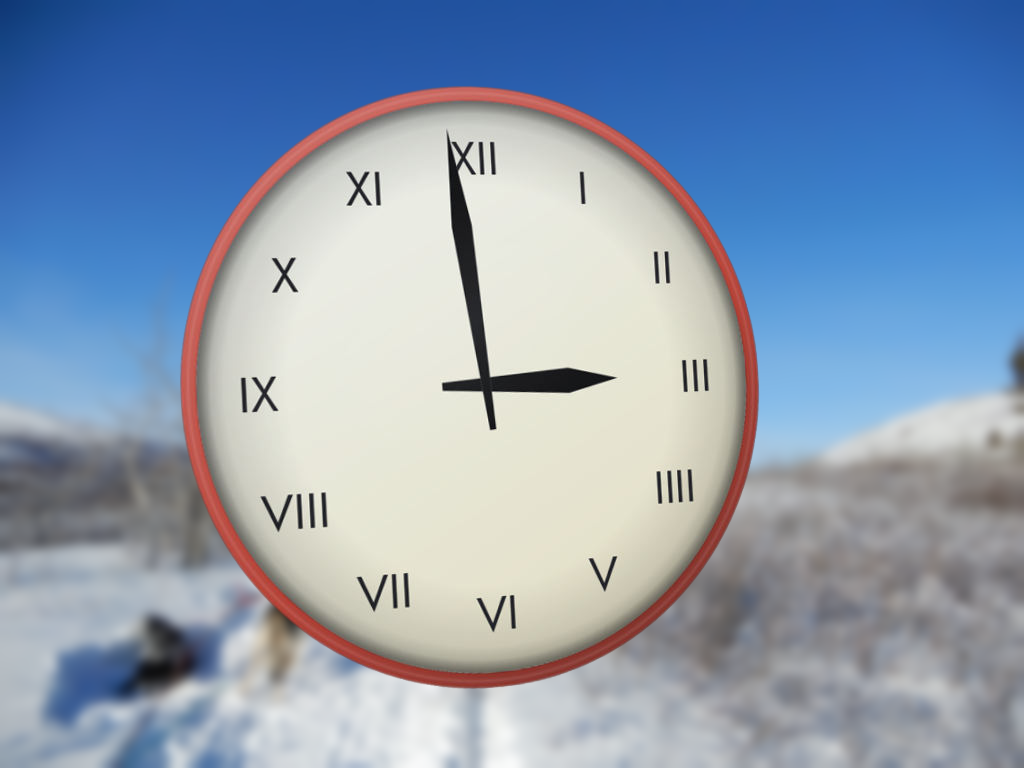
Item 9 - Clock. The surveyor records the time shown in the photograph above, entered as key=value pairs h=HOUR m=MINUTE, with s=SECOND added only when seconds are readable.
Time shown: h=2 m=59
